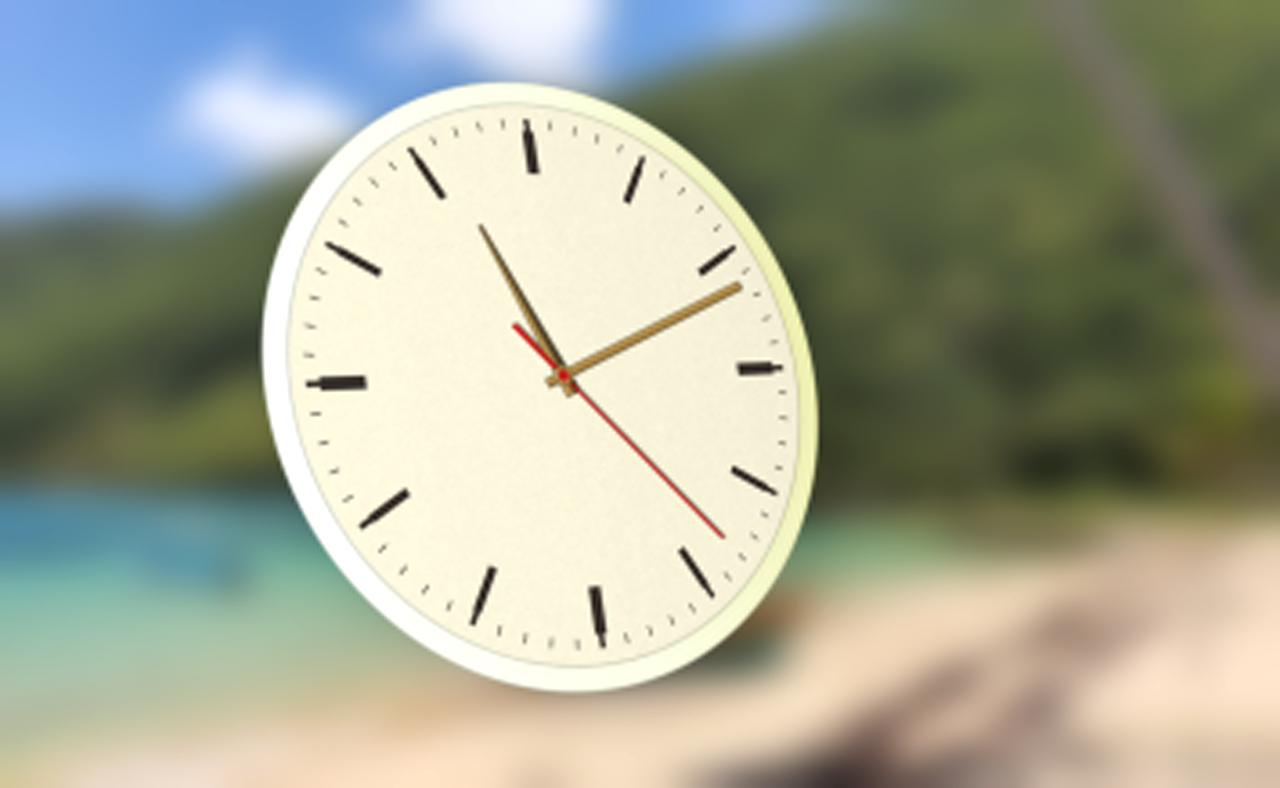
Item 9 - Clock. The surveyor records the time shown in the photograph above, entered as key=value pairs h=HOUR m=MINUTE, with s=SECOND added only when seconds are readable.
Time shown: h=11 m=11 s=23
